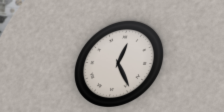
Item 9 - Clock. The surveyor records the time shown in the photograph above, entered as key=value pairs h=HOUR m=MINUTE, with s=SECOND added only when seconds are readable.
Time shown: h=12 m=24
